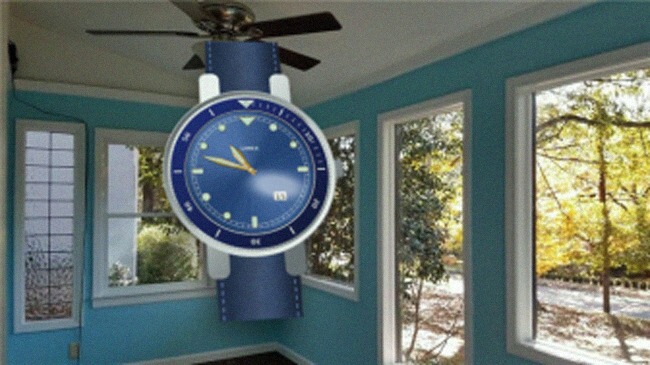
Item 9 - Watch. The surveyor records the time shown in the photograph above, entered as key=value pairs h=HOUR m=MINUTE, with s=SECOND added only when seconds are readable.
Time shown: h=10 m=48
